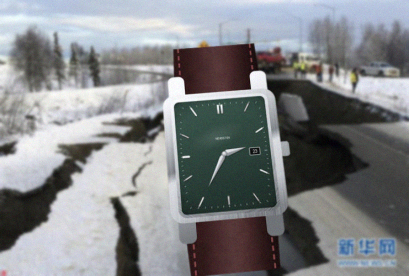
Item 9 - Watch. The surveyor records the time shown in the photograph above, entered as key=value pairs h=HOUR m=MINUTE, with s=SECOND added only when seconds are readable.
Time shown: h=2 m=35
